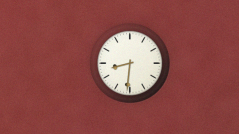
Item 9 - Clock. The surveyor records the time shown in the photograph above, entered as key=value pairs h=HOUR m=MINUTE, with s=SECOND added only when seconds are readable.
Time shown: h=8 m=31
